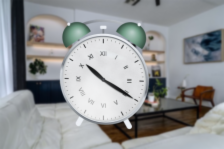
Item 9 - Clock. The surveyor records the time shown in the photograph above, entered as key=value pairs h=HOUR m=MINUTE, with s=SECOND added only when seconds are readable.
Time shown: h=10 m=20
